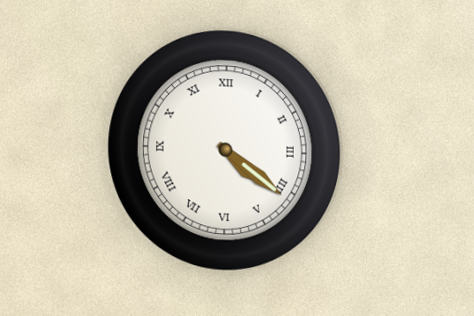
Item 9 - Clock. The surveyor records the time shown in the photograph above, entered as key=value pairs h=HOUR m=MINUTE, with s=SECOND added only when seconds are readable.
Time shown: h=4 m=21
